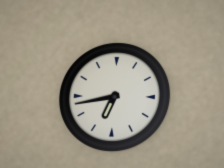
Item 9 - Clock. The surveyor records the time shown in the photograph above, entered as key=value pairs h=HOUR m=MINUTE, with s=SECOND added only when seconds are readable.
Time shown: h=6 m=43
